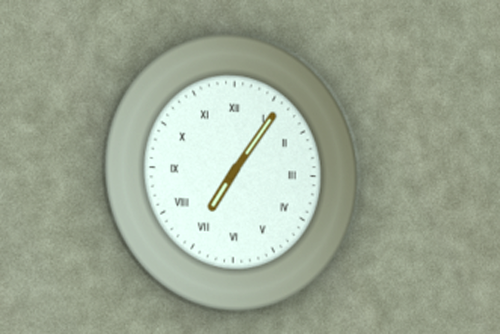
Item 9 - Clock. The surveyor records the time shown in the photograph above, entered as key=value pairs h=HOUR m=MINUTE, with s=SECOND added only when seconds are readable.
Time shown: h=7 m=6
